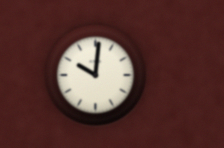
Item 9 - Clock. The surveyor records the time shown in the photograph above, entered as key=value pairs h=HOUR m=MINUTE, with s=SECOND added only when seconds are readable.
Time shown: h=10 m=1
